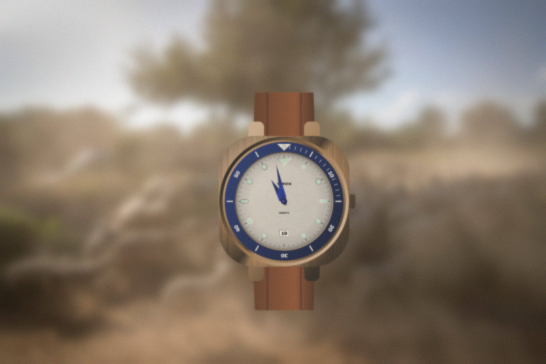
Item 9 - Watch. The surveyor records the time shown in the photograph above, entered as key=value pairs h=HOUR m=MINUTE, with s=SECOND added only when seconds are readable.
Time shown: h=10 m=58
